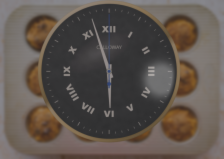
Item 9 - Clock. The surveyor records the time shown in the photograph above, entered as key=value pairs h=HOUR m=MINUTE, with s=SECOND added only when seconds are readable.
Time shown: h=5 m=57 s=0
